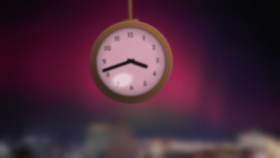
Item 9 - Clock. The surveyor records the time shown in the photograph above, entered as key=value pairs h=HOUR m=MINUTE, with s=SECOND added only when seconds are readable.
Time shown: h=3 m=42
